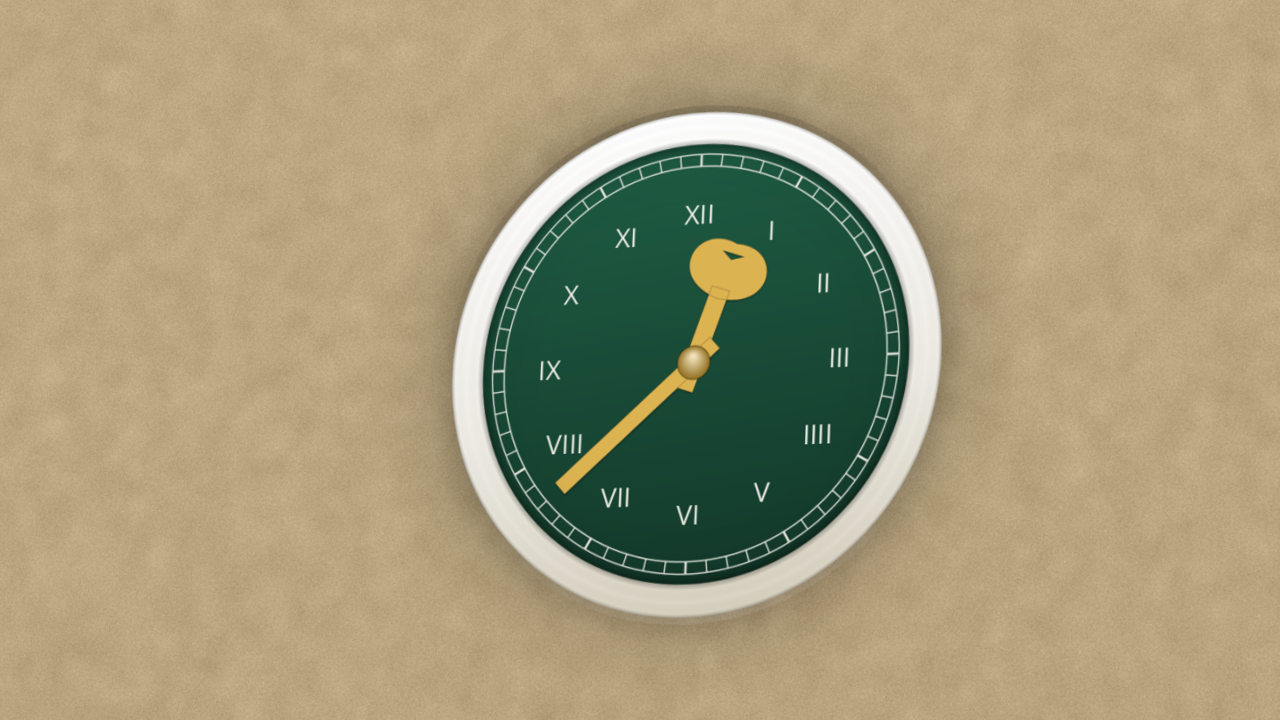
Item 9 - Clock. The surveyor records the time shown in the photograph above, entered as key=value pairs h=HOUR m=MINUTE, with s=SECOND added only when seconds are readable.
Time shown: h=12 m=38
